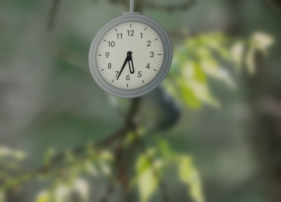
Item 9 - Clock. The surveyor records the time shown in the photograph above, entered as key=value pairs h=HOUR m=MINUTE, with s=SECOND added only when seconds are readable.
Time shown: h=5 m=34
